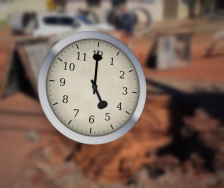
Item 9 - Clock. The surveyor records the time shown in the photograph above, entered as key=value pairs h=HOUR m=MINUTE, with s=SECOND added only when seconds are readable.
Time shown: h=5 m=0
